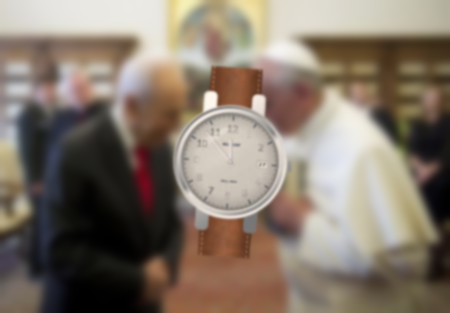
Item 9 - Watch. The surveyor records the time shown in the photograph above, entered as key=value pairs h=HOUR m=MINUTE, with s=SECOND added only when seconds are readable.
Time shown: h=11 m=53
